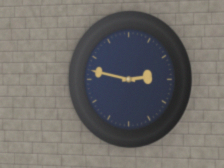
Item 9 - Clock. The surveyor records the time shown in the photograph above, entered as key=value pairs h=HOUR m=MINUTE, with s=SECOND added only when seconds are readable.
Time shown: h=2 m=47
